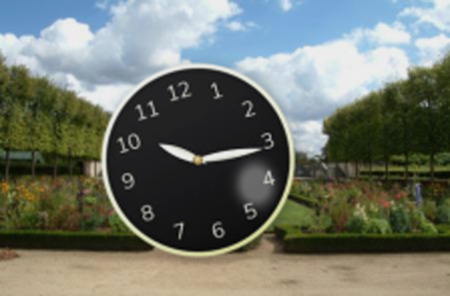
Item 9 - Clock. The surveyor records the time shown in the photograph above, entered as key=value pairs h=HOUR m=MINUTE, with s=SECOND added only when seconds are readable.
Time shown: h=10 m=16
